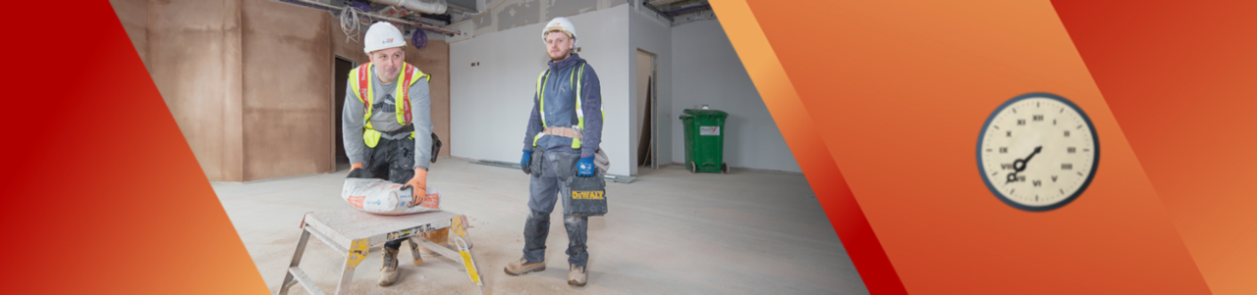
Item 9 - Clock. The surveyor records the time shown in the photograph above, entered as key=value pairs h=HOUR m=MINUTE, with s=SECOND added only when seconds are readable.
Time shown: h=7 m=37
